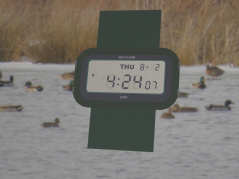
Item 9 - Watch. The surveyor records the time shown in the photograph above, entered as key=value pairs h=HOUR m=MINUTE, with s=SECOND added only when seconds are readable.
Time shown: h=4 m=24 s=7
